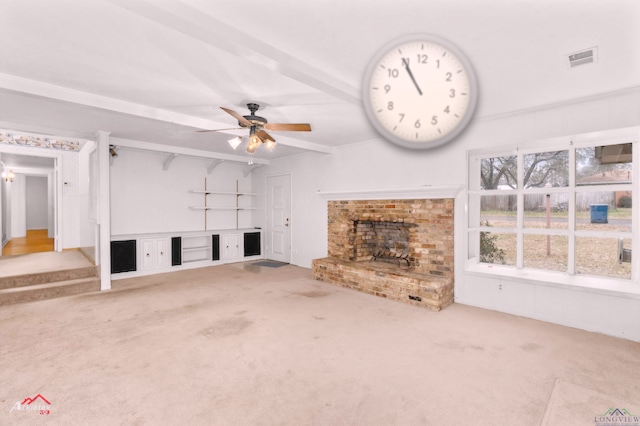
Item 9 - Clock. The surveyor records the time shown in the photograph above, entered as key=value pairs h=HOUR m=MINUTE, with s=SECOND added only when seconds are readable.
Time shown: h=10 m=55
